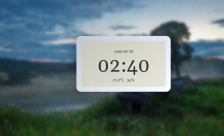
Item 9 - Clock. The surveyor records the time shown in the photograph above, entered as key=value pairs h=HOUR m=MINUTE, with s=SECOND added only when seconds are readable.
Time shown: h=2 m=40
